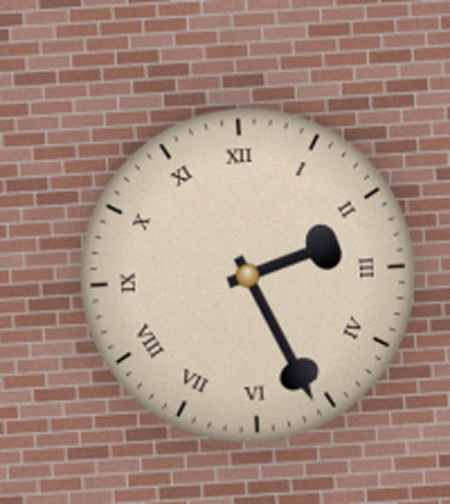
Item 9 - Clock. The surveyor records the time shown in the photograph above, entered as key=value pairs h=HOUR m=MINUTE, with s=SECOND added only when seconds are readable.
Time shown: h=2 m=26
